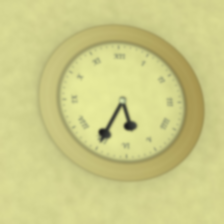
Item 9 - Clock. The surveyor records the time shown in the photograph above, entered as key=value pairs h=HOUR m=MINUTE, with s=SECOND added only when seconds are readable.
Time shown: h=5 m=35
